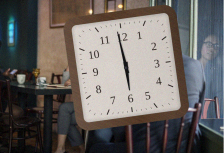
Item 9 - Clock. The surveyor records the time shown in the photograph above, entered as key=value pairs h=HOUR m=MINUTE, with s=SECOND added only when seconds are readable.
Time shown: h=5 m=59
